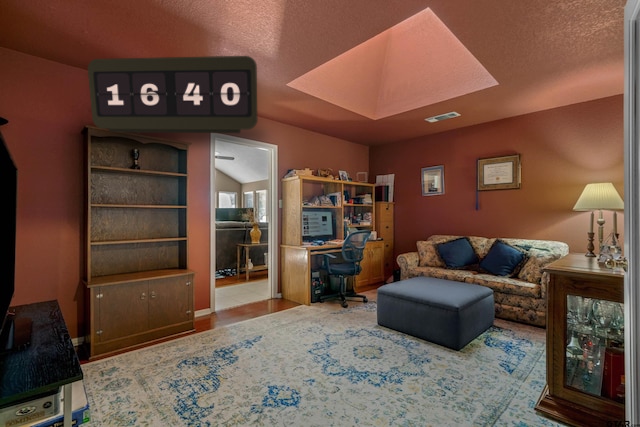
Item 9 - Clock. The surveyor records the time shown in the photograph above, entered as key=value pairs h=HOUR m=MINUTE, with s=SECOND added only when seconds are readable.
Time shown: h=16 m=40
